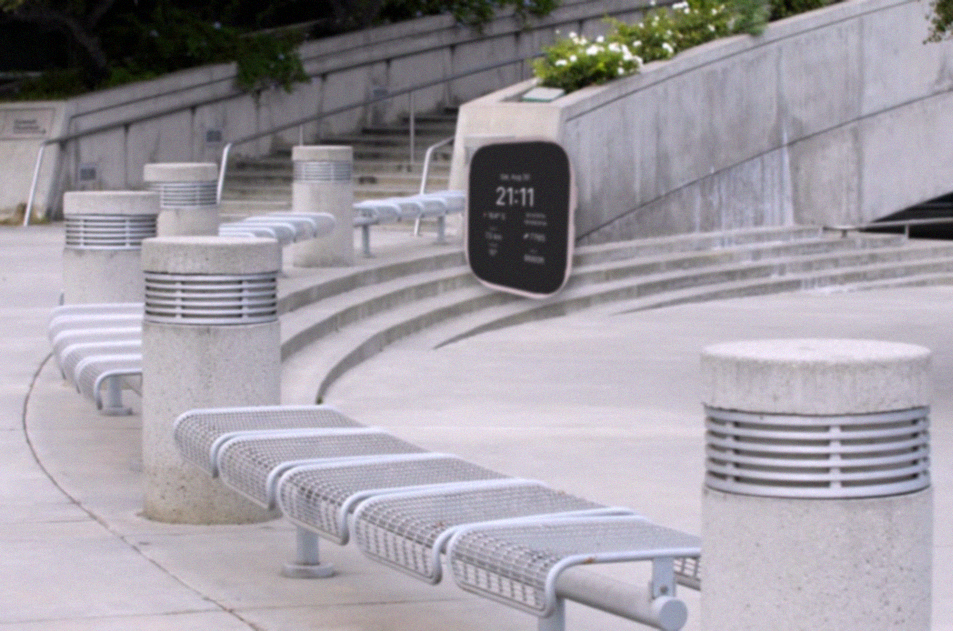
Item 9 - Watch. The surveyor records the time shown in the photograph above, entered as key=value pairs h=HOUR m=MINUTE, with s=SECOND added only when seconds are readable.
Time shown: h=21 m=11
